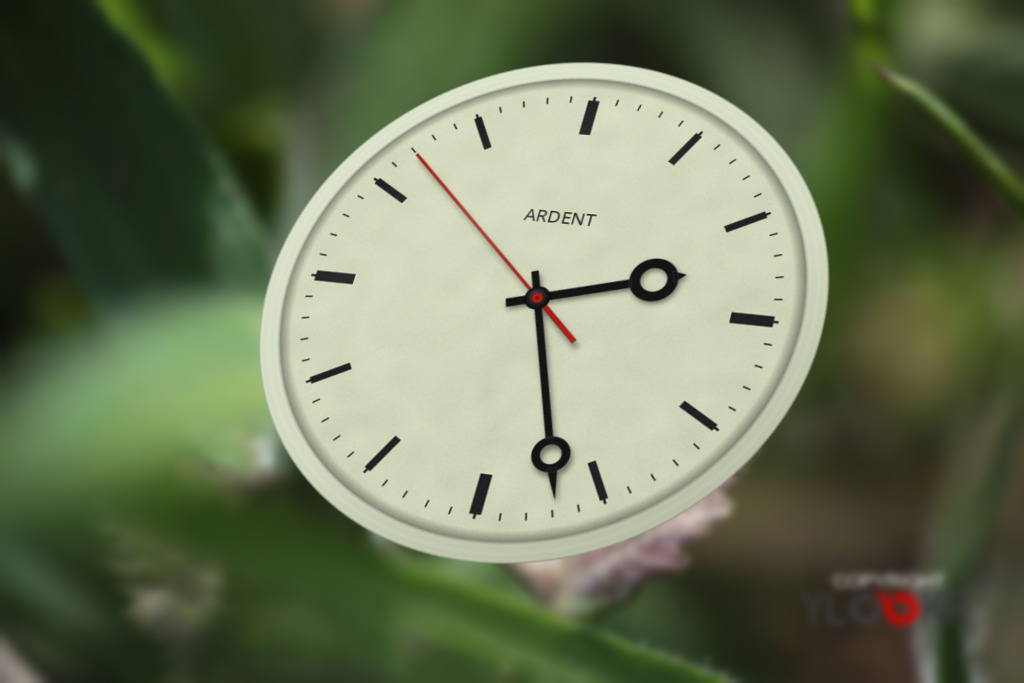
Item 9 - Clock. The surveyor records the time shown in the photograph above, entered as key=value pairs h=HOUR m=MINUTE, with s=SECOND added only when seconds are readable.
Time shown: h=2 m=26 s=52
